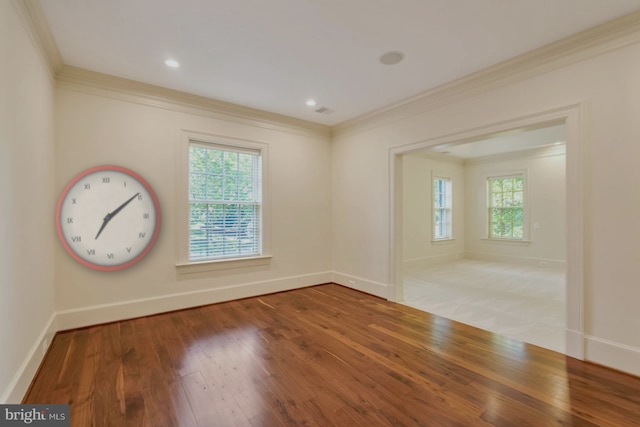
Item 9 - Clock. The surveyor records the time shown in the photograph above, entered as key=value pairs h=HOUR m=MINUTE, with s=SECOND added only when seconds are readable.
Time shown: h=7 m=9
